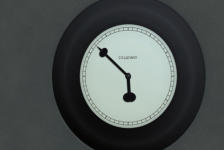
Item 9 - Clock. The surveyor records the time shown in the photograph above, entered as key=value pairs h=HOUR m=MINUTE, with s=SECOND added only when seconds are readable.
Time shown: h=5 m=52
